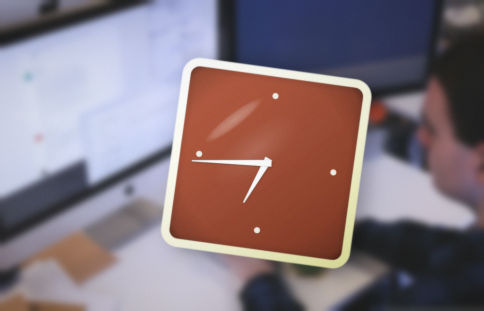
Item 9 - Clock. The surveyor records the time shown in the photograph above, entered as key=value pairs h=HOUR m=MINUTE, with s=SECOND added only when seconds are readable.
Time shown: h=6 m=44
